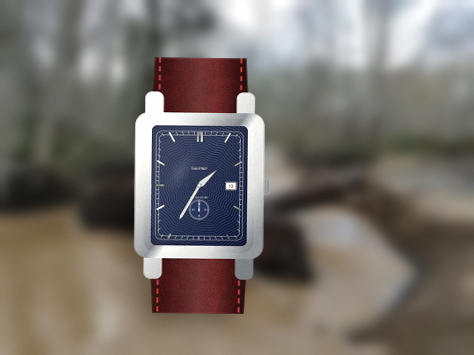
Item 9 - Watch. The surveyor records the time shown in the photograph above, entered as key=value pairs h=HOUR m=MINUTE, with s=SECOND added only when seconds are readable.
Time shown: h=1 m=35
